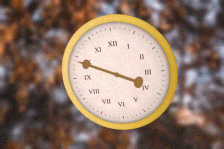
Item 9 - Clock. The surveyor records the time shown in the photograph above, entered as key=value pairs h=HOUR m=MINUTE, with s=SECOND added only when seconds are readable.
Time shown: h=3 m=49
